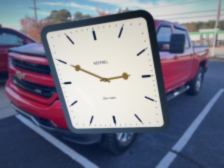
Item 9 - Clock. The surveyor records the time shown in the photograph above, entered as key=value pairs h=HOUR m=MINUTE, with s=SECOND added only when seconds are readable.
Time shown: h=2 m=50
